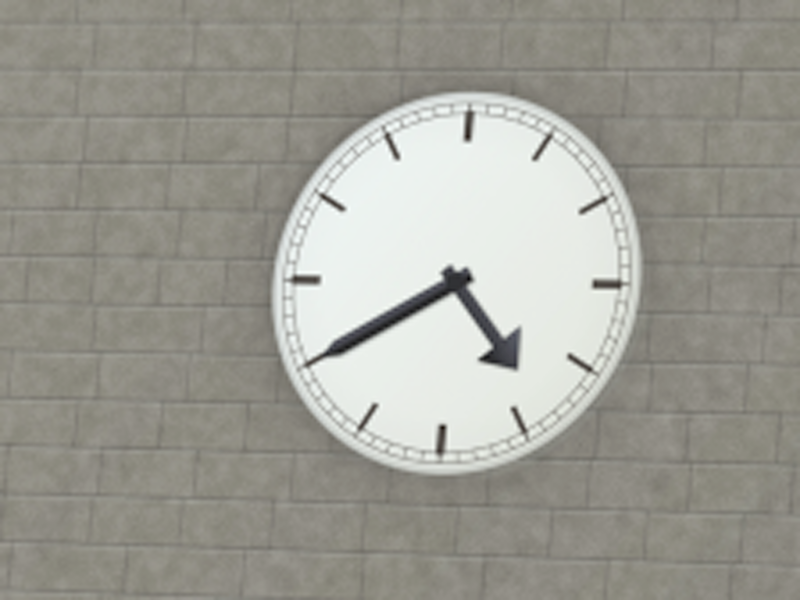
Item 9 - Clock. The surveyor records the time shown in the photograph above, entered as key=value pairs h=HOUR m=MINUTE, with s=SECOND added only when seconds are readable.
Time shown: h=4 m=40
